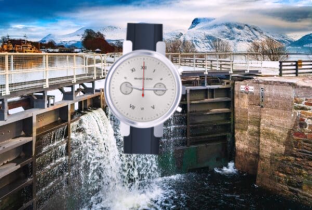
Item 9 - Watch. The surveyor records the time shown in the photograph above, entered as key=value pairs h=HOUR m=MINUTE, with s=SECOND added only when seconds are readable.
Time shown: h=9 m=15
